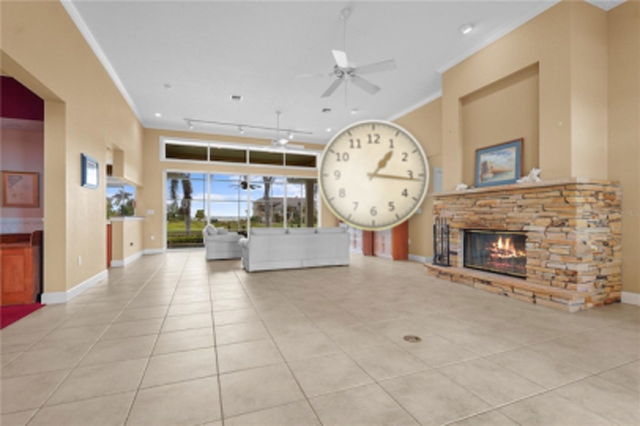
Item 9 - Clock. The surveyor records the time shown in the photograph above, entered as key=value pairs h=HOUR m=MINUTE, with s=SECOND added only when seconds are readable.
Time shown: h=1 m=16
